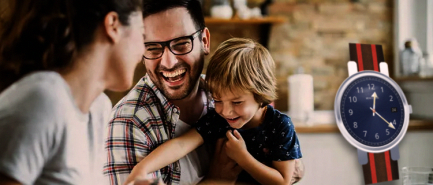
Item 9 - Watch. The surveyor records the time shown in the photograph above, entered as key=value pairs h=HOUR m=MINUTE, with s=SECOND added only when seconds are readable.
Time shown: h=12 m=22
